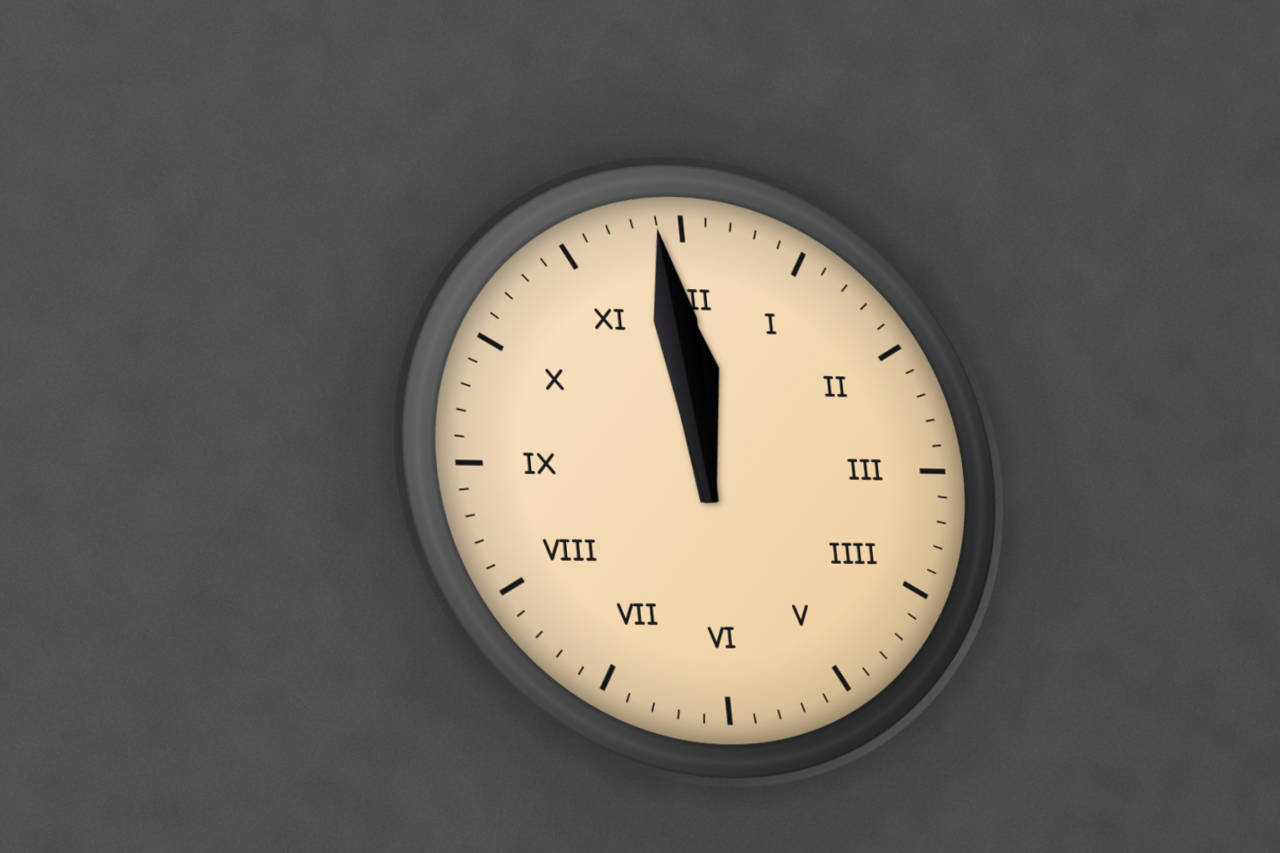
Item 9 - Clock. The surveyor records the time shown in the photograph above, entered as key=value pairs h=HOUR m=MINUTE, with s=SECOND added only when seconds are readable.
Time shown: h=11 m=59
